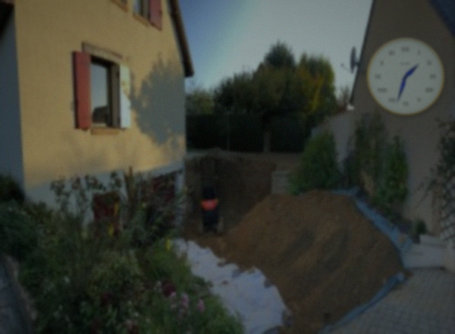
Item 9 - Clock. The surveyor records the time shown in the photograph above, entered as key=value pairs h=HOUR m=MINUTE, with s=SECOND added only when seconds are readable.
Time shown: h=1 m=33
